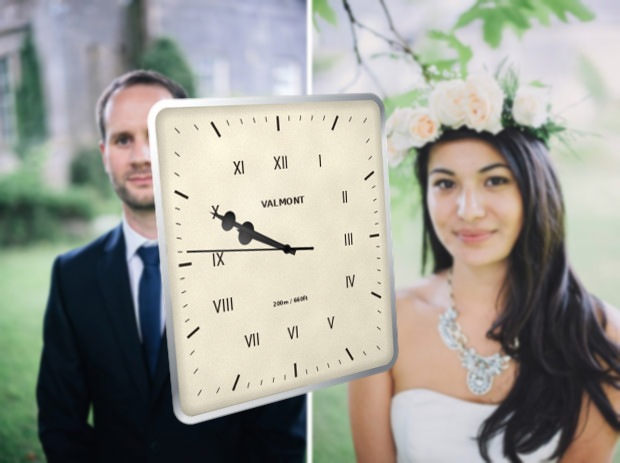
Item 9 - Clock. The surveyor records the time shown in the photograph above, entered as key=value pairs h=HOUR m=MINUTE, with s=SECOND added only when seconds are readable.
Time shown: h=9 m=49 s=46
